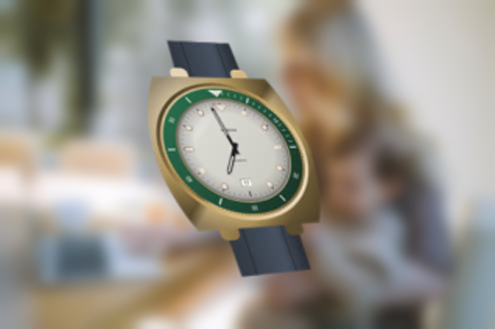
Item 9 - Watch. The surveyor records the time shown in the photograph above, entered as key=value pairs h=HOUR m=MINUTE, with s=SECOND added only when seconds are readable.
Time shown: h=6 m=58
